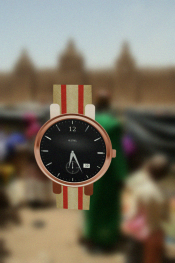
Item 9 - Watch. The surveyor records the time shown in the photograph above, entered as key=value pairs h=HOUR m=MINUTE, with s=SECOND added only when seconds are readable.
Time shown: h=6 m=26
